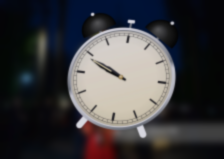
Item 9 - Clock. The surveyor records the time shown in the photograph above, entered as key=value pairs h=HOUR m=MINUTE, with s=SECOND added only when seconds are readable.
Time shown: h=9 m=49
